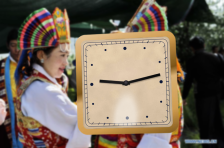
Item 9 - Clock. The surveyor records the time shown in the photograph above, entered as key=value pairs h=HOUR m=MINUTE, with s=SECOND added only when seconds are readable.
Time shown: h=9 m=13
